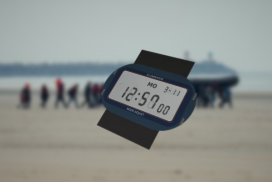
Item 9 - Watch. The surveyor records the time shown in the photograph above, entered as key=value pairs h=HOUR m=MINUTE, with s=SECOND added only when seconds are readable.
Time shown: h=12 m=57 s=0
